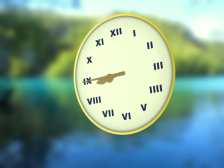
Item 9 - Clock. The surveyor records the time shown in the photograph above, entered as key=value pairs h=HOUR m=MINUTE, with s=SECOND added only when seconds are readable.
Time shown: h=8 m=45
